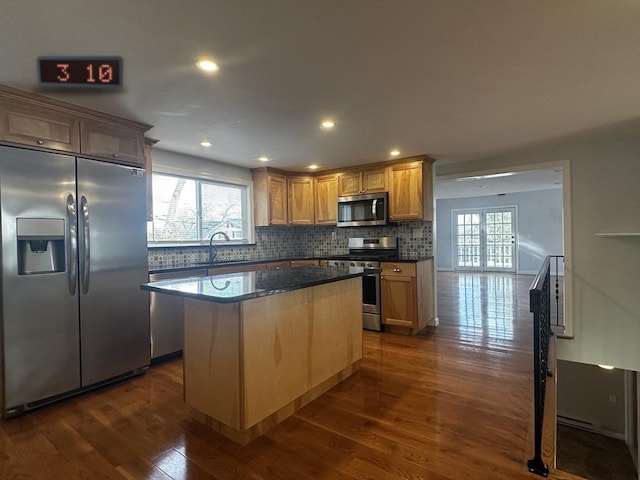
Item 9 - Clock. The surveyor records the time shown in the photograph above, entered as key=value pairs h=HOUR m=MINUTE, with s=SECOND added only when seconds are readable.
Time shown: h=3 m=10
